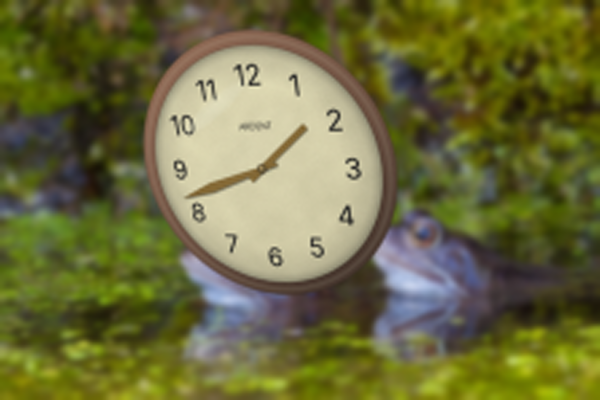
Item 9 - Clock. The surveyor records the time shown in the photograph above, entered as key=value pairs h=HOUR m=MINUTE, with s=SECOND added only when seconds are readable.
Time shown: h=1 m=42
